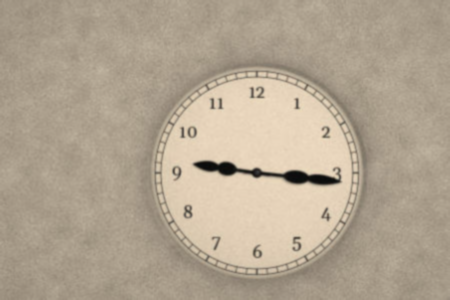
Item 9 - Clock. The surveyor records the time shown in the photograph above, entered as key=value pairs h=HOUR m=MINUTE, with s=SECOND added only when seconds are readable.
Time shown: h=9 m=16
